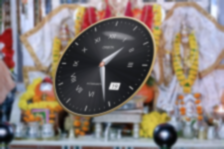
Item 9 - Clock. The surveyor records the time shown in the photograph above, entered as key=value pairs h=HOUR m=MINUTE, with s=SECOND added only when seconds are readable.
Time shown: h=1 m=26
